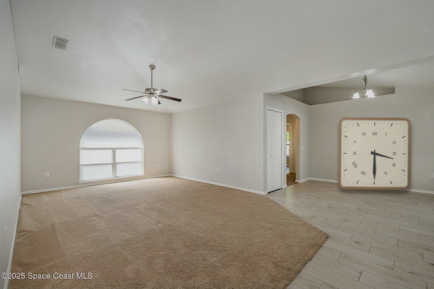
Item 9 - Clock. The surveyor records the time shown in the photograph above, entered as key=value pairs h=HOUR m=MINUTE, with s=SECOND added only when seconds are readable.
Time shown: h=3 m=30
